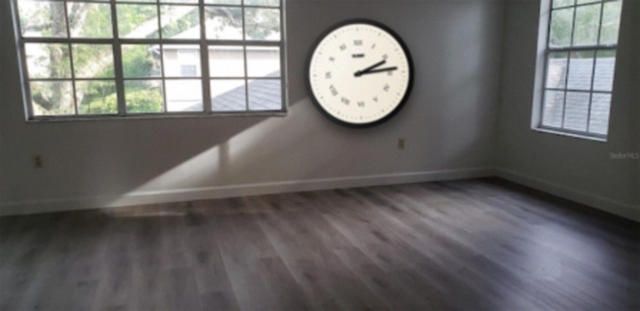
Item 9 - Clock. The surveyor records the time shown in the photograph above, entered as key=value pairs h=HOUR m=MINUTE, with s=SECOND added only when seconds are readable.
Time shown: h=2 m=14
